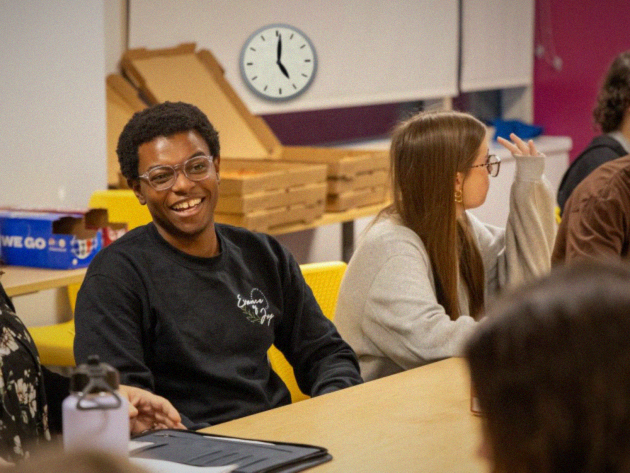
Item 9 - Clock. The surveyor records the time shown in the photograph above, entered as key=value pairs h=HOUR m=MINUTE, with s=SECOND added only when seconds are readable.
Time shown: h=5 m=1
